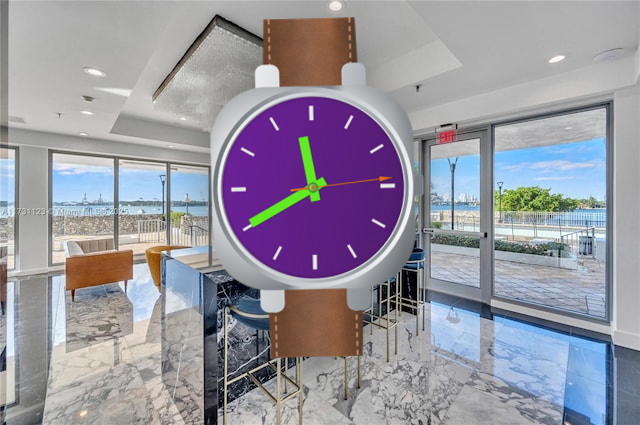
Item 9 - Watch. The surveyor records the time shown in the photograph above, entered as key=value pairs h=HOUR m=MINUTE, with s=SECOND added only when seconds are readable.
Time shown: h=11 m=40 s=14
